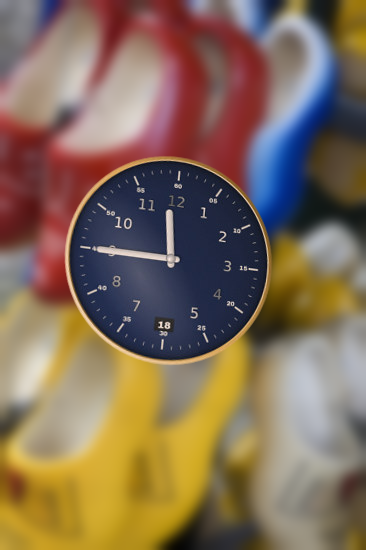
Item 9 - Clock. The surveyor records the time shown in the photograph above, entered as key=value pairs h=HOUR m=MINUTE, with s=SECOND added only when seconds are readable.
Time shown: h=11 m=45
